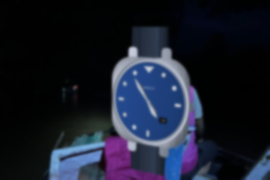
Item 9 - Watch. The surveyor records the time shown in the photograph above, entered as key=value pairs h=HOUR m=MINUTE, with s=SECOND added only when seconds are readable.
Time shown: h=4 m=54
